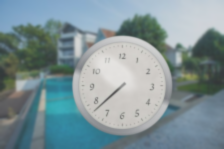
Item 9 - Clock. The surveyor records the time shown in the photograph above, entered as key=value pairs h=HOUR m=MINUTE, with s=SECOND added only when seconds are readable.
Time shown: h=7 m=38
